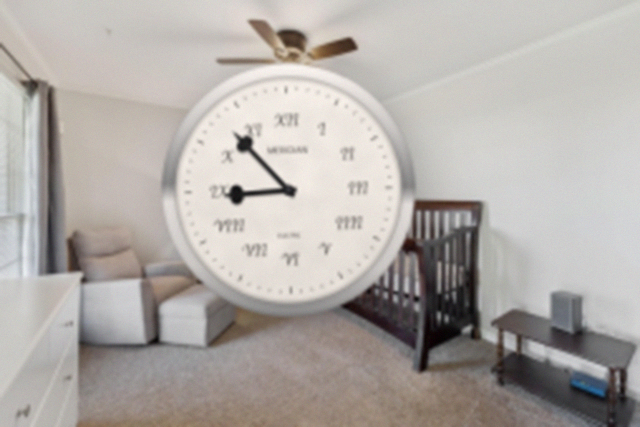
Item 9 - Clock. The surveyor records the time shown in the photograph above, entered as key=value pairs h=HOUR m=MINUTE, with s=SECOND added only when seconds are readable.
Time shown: h=8 m=53
